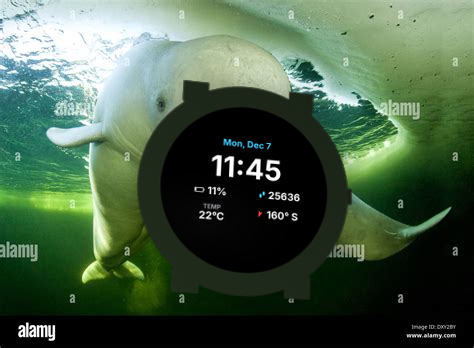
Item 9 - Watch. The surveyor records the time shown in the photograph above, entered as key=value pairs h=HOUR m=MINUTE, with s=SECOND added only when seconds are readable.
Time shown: h=11 m=45
